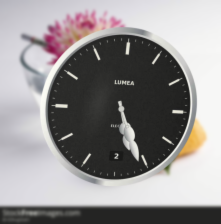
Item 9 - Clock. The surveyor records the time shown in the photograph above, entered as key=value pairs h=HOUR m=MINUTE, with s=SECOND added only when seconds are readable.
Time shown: h=5 m=26
